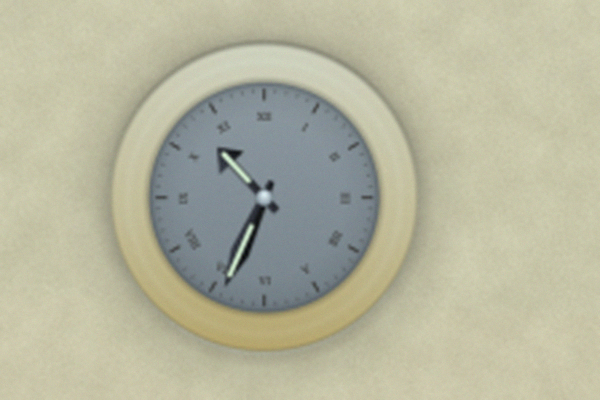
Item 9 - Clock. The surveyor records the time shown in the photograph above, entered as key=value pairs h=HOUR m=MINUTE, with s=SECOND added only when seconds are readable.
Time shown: h=10 m=34
